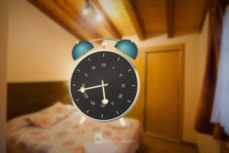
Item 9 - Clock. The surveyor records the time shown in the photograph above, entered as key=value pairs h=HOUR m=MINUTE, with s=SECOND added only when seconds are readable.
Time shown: h=5 m=43
